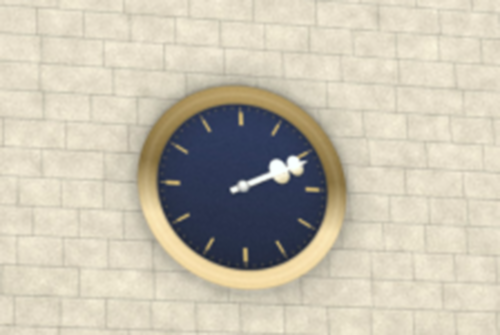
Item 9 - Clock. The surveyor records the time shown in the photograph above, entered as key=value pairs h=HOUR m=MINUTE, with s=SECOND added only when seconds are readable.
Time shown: h=2 m=11
